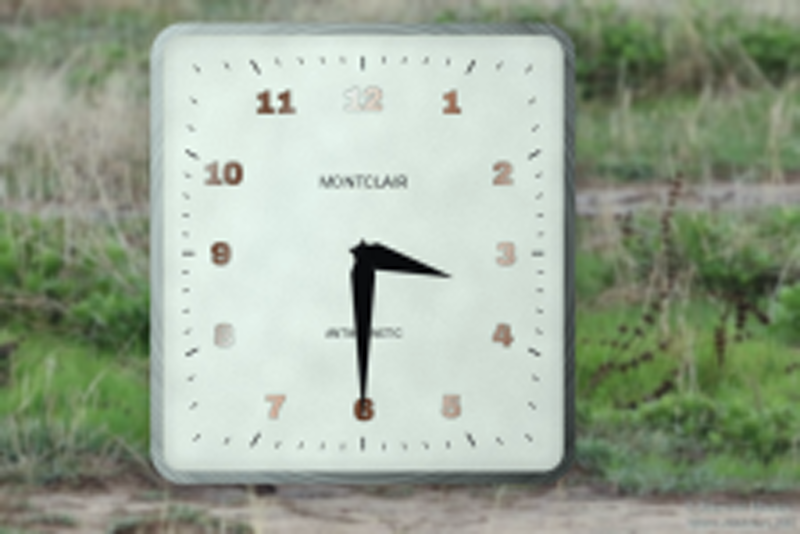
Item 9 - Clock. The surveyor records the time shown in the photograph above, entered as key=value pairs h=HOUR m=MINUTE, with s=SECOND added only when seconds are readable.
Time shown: h=3 m=30
